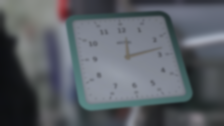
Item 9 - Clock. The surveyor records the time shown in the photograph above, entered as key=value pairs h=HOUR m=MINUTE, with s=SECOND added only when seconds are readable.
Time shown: h=12 m=13
